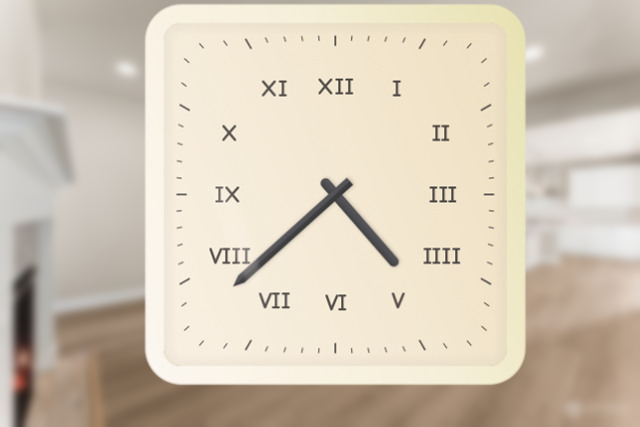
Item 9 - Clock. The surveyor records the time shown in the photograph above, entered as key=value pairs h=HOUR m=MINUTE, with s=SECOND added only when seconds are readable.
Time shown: h=4 m=38
